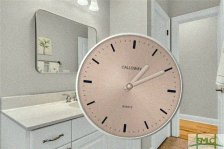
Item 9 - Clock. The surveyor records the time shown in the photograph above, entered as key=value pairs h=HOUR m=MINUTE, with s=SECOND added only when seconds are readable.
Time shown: h=1 m=10
